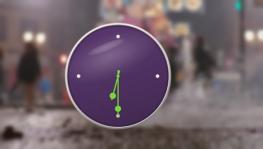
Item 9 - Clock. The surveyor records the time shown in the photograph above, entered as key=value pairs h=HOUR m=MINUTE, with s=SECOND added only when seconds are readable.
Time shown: h=6 m=30
